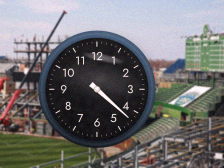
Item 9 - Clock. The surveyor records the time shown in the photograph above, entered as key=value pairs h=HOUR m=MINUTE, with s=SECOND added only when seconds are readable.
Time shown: h=4 m=22
